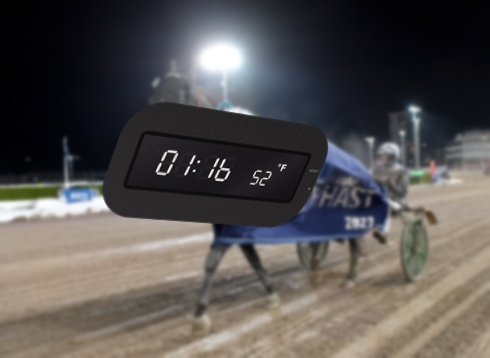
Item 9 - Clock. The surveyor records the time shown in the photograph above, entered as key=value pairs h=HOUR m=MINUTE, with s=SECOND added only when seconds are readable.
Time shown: h=1 m=16
